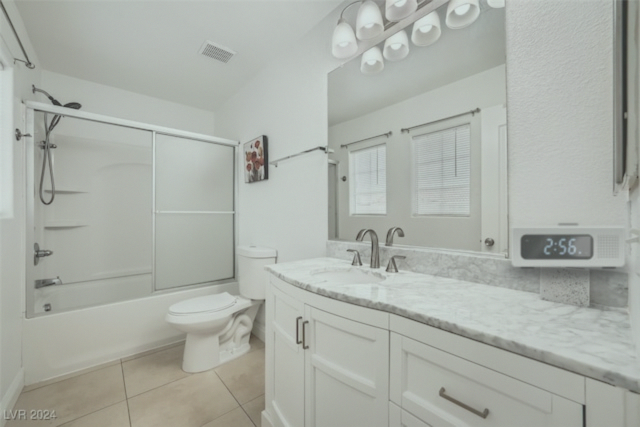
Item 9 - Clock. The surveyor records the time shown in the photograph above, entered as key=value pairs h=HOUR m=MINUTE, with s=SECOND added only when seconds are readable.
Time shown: h=2 m=56
